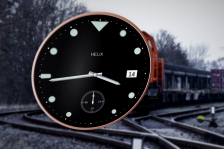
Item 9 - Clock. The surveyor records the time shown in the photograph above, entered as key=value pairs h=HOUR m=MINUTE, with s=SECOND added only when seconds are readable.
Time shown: h=3 m=44
